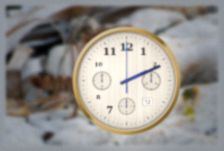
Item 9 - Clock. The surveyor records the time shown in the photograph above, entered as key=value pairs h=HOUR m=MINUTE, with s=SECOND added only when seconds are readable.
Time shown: h=2 m=11
